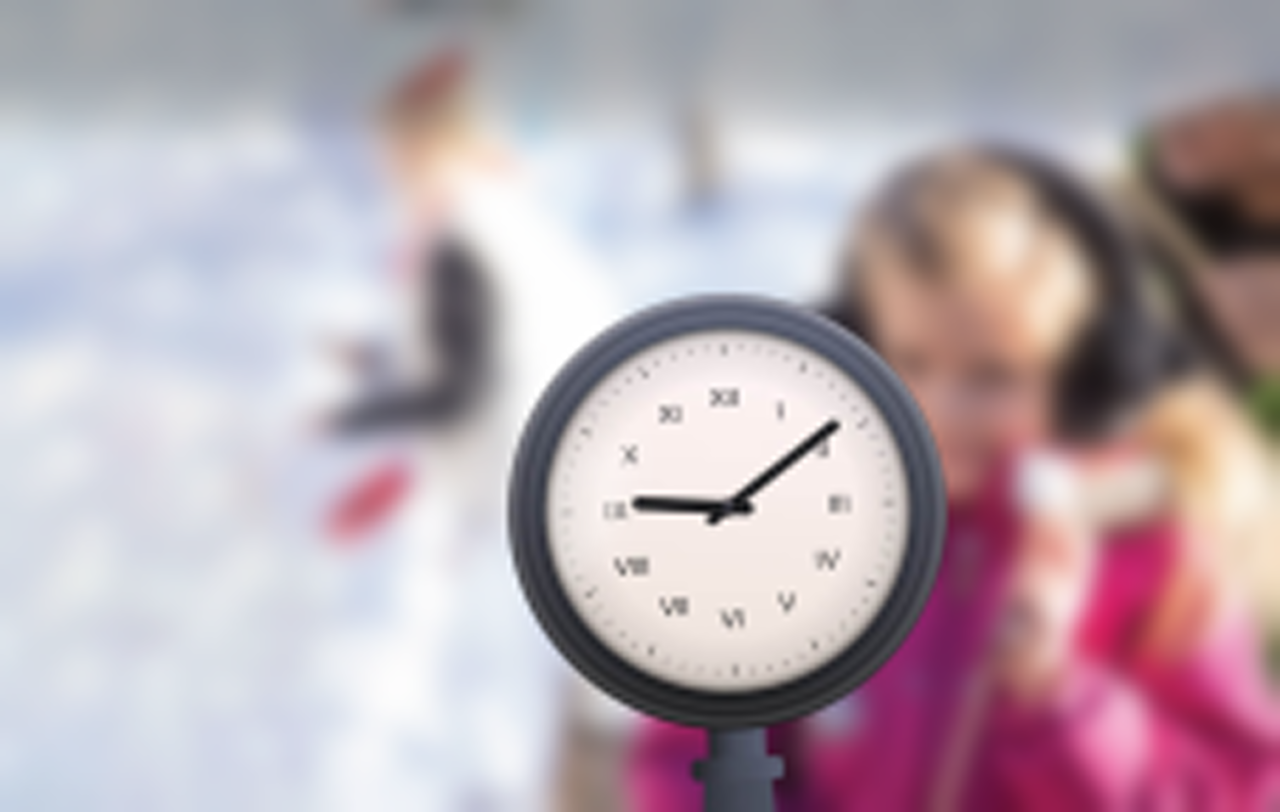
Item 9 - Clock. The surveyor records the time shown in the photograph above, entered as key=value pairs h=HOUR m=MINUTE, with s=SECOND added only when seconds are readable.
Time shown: h=9 m=9
